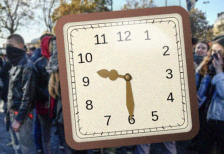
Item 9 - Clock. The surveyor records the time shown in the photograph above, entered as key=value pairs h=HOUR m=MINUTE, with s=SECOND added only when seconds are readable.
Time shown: h=9 m=30
